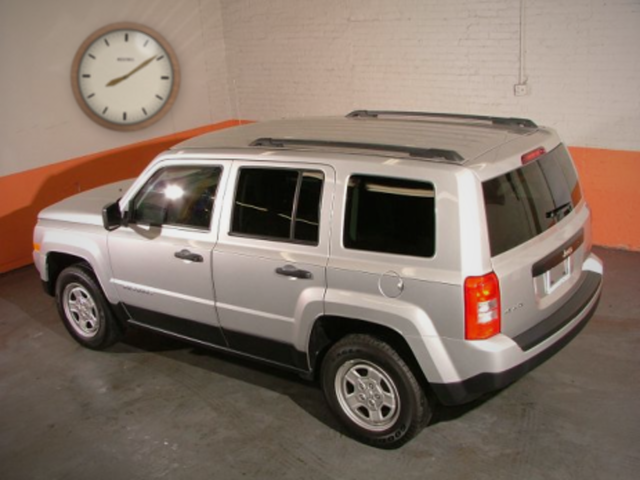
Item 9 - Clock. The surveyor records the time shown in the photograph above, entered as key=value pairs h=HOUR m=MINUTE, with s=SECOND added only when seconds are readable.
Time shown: h=8 m=9
